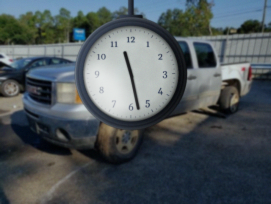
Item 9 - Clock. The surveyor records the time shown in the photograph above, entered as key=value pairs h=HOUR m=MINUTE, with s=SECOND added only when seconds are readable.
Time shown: h=11 m=28
